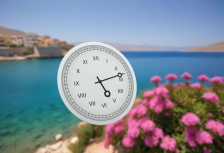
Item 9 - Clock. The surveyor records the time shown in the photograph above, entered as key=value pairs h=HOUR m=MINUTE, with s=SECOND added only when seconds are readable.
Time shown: h=5 m=13
